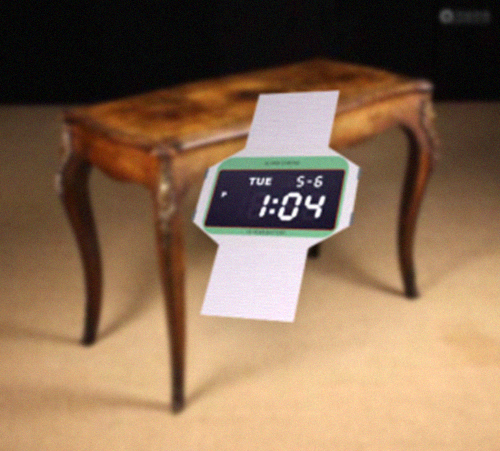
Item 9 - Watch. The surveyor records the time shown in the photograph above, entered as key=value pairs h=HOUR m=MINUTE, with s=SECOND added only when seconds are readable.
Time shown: h=1 m=4
